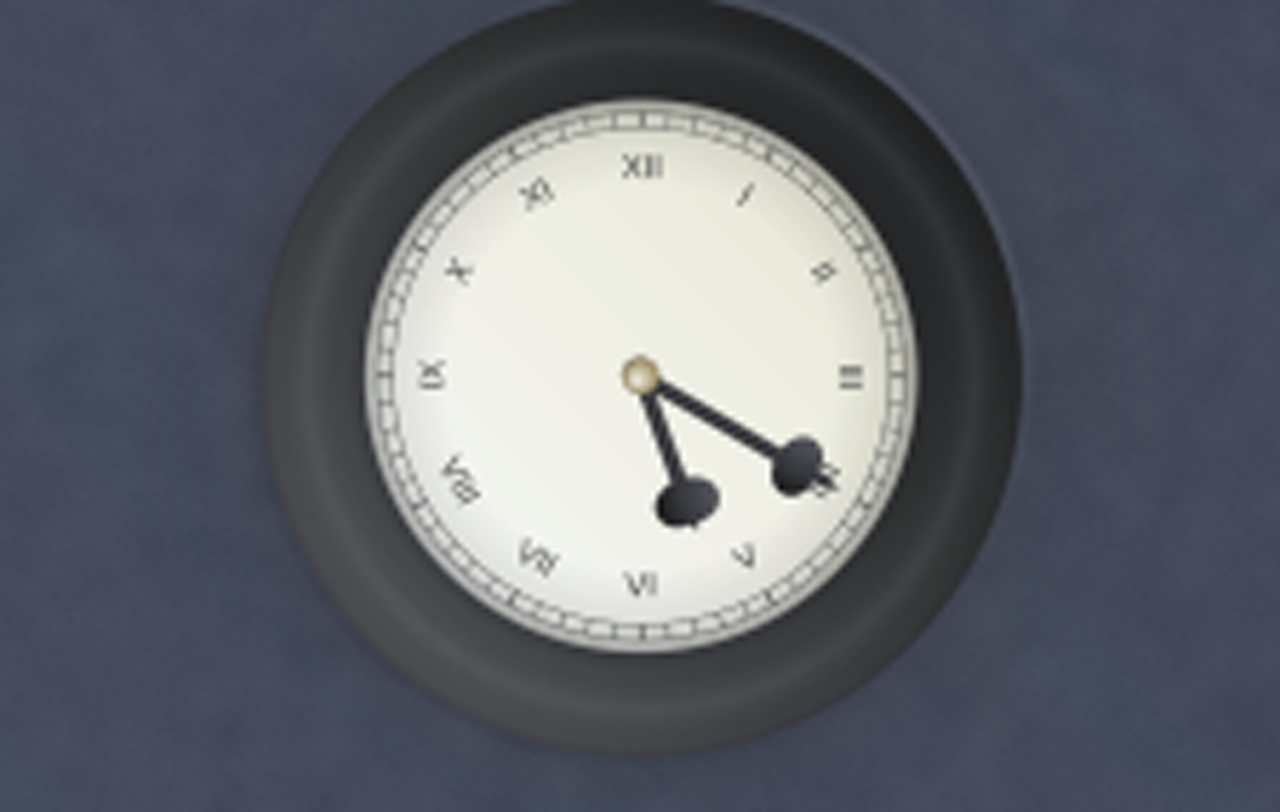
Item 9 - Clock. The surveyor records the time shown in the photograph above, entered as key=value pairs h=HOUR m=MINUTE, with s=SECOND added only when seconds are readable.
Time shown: h=5 m=20
